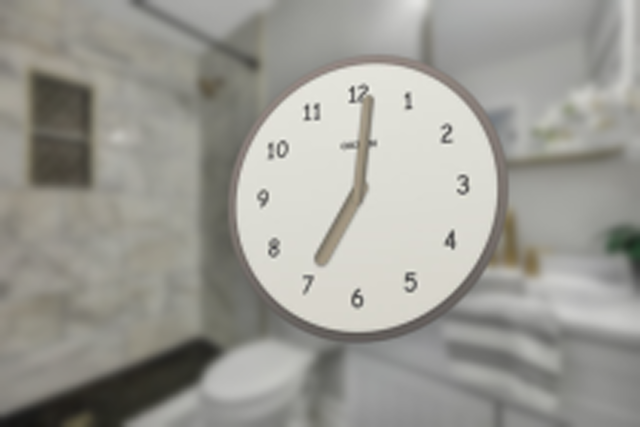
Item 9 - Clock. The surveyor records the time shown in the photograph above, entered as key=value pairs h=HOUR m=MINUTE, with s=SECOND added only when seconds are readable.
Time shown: h=7 m=1
